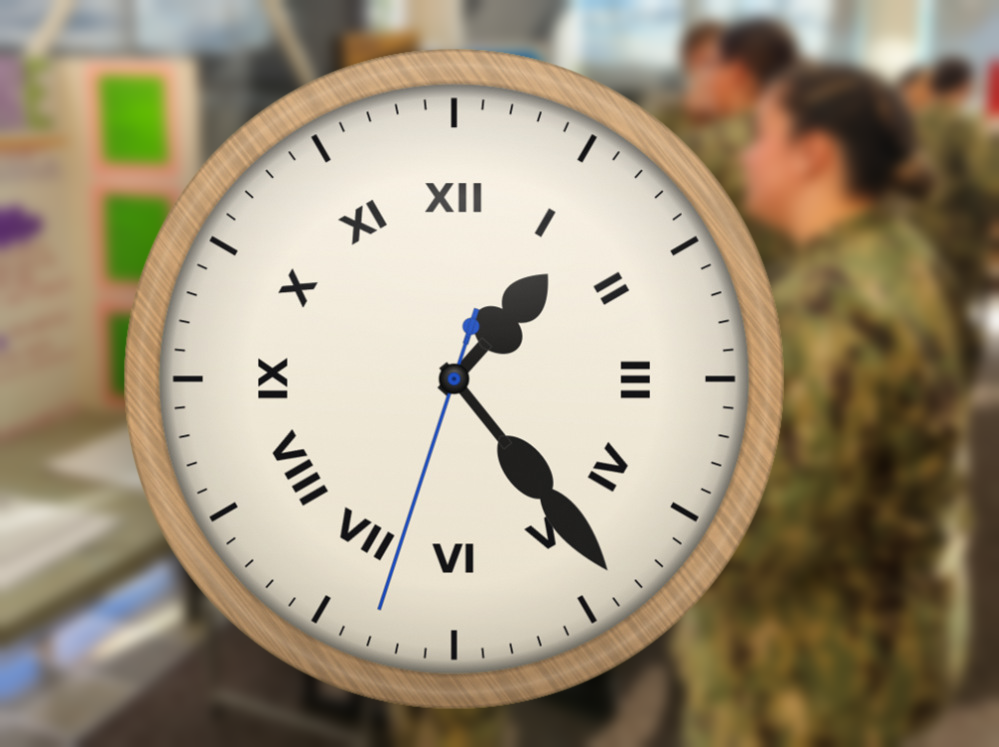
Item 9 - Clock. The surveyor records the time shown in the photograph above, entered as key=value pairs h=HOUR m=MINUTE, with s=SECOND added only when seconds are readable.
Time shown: h=1 m=23 s=33
